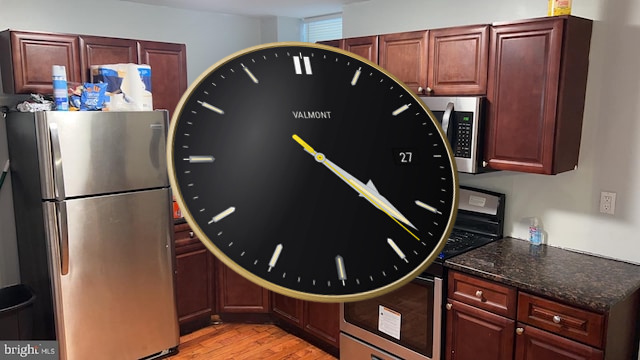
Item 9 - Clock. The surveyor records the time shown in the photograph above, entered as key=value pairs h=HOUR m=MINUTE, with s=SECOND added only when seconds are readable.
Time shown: h=4 m=22 s=23
